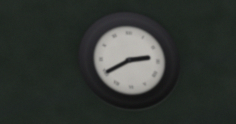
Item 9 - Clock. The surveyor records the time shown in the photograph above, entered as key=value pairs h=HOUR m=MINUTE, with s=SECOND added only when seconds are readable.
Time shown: h=2 m=40
